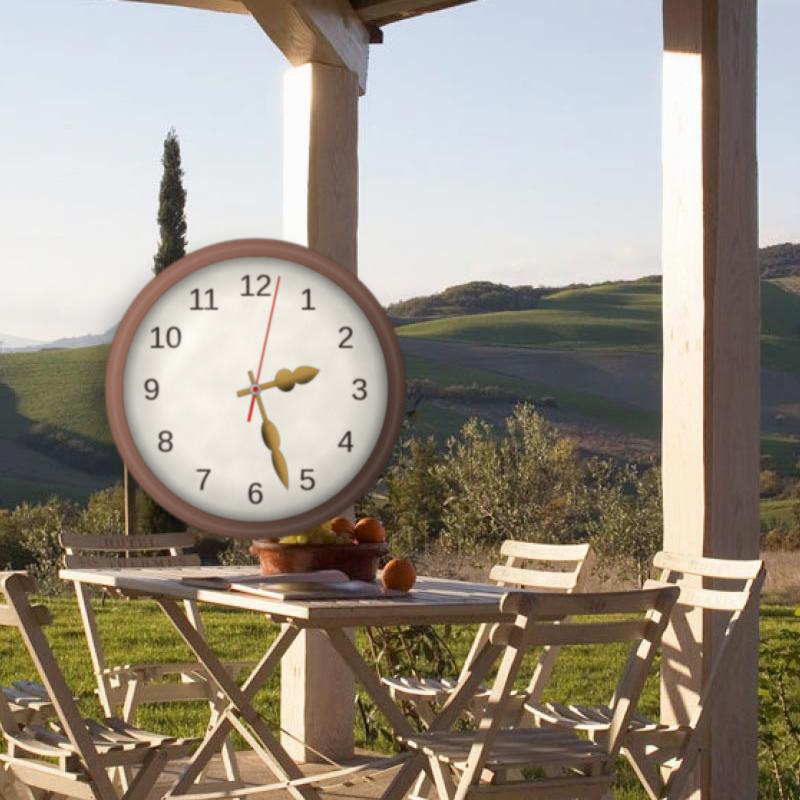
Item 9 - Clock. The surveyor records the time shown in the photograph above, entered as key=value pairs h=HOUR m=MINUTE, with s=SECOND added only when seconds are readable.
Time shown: h=2 m=27 s=2
